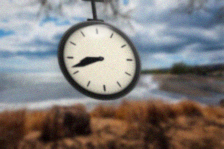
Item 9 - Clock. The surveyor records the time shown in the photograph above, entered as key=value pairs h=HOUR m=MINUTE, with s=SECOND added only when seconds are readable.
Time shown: h=8 m=42
